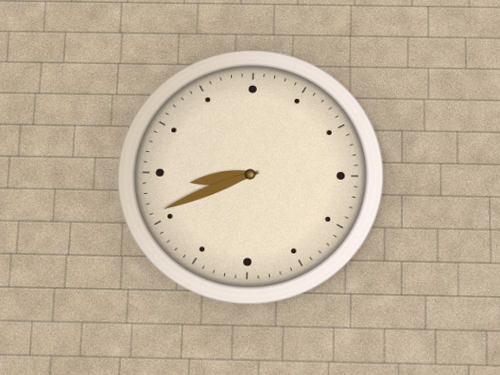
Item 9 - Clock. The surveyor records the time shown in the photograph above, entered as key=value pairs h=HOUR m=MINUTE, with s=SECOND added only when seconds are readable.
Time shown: h=8 m=41
